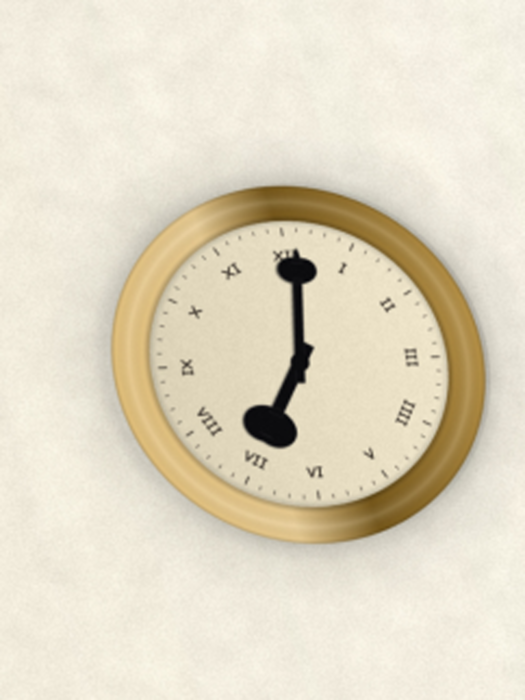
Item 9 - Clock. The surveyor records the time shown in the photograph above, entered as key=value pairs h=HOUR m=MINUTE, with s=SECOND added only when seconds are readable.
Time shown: h=7 m=1
